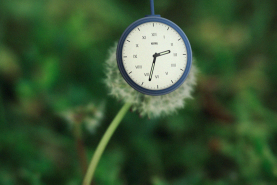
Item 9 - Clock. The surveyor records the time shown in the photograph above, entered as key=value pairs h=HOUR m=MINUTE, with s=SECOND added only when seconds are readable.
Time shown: h=2 m=33
